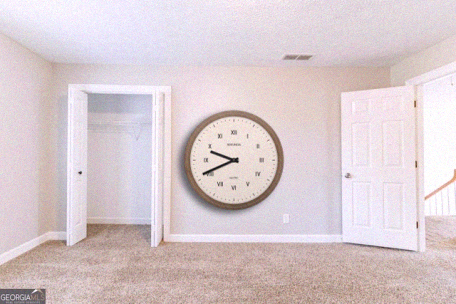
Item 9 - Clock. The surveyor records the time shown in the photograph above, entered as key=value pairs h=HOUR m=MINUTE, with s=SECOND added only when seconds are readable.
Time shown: h=9 m=41
